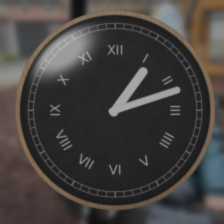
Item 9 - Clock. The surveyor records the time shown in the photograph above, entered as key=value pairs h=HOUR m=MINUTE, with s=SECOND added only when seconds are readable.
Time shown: h=1 m=12
